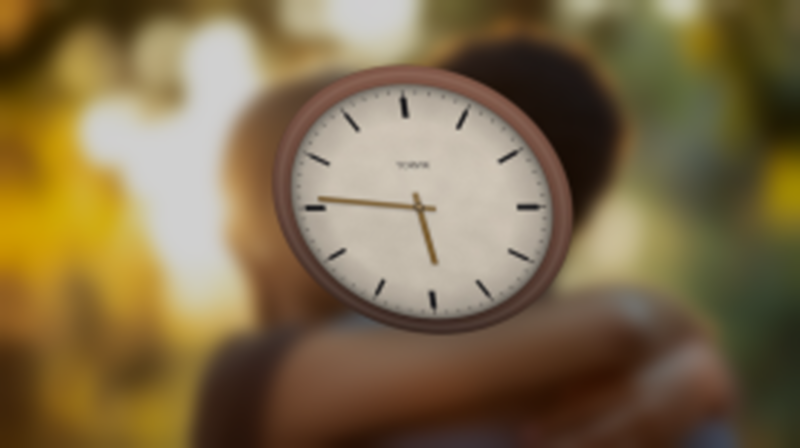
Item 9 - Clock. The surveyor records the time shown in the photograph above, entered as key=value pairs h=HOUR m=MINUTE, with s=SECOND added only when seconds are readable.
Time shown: h=5 m=46
